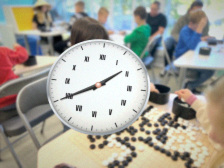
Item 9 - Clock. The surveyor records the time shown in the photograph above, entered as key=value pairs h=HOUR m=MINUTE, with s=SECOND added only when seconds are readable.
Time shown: h=1 m=40
